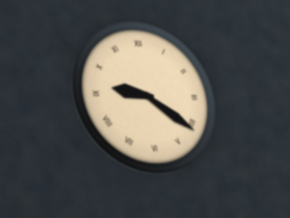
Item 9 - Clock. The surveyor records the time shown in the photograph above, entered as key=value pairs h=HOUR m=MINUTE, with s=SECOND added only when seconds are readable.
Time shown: h=9 m=21
